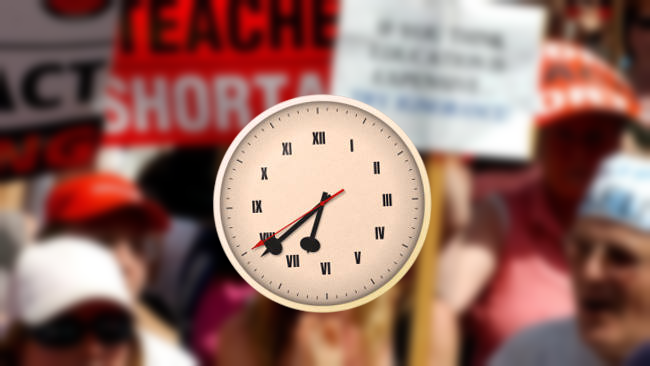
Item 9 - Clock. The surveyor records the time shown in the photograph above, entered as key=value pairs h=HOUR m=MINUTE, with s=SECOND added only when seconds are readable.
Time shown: h=6 m=38 s=40
